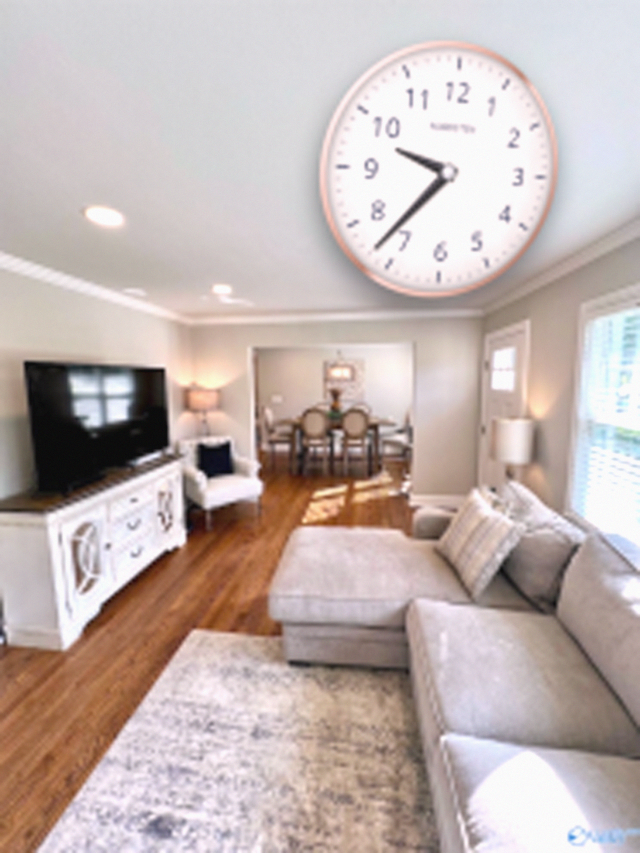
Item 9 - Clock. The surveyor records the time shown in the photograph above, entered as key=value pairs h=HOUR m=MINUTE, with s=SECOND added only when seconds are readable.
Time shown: h=9 m=37
